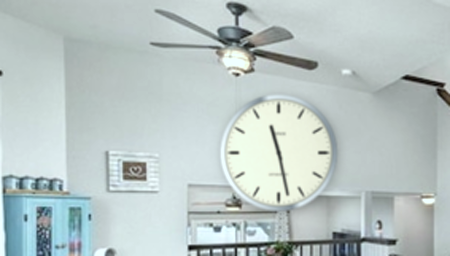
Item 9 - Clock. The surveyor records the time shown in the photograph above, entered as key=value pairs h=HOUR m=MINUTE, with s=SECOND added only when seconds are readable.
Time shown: h=11 m=28
